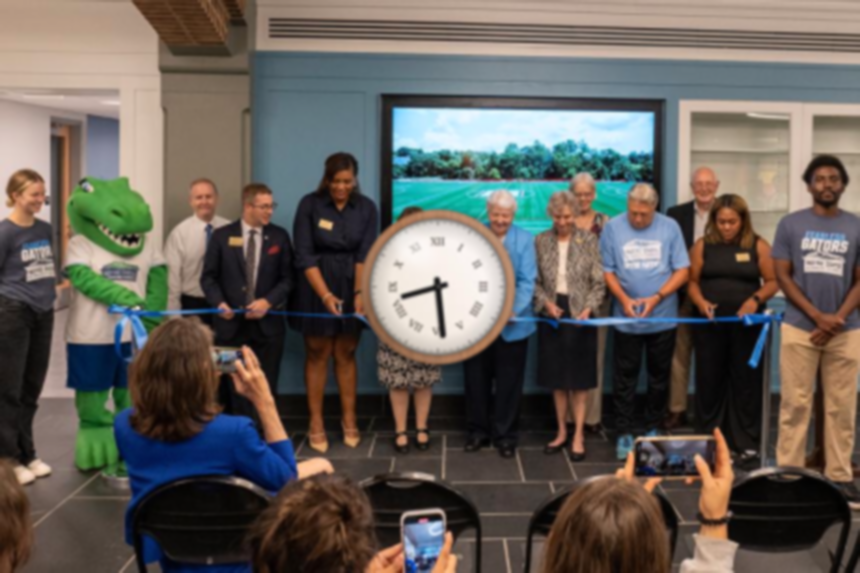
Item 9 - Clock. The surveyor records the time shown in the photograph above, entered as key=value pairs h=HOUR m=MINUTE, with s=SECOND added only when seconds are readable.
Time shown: h=8 m=29
